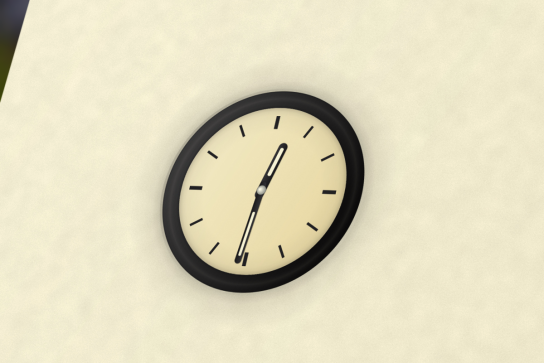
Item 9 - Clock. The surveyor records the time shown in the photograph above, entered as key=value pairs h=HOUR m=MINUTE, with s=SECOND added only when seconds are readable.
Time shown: h=12 m=31
